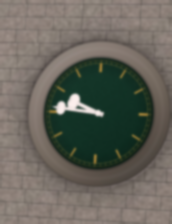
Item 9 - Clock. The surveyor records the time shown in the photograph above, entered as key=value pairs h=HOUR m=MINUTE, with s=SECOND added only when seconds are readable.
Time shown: h=9 m=46
